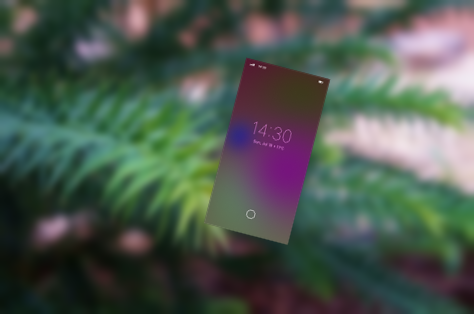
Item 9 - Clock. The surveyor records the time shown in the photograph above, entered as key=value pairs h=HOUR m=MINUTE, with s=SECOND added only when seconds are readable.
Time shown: h=14 m=30
